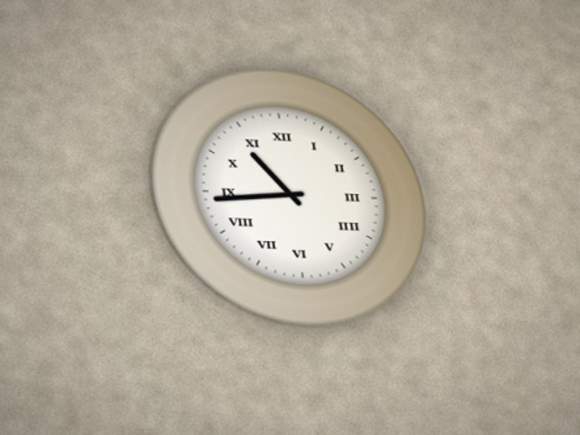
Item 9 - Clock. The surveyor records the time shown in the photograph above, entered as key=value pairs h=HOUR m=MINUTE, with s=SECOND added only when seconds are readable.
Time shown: h=10 m=44
